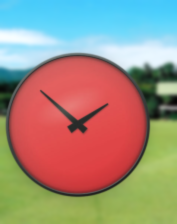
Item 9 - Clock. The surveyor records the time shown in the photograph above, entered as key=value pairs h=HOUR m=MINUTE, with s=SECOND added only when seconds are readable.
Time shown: h=1 m=52
